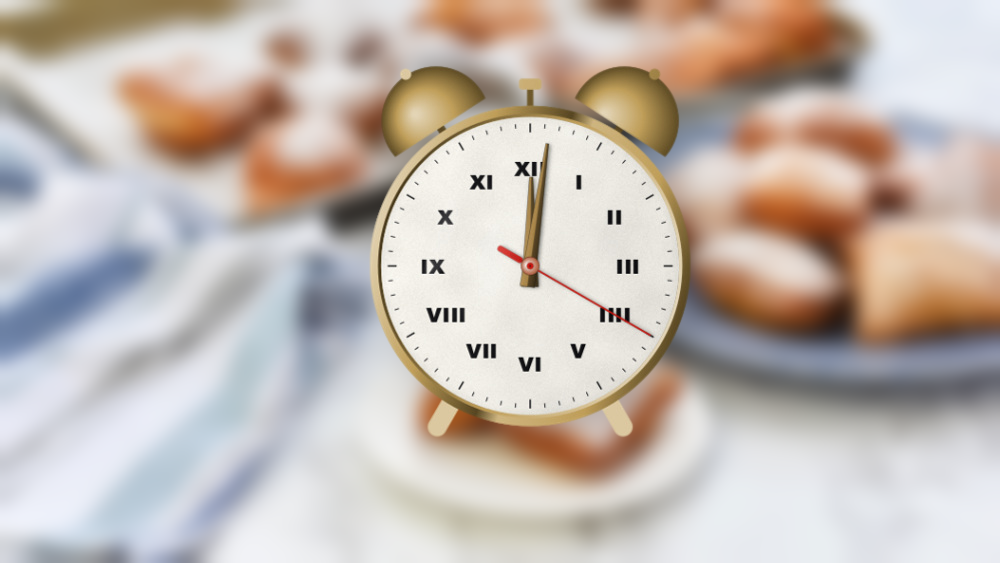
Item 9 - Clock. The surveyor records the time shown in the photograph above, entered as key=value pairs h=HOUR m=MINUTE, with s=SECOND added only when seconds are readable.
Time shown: h=12 m=1 s=20
